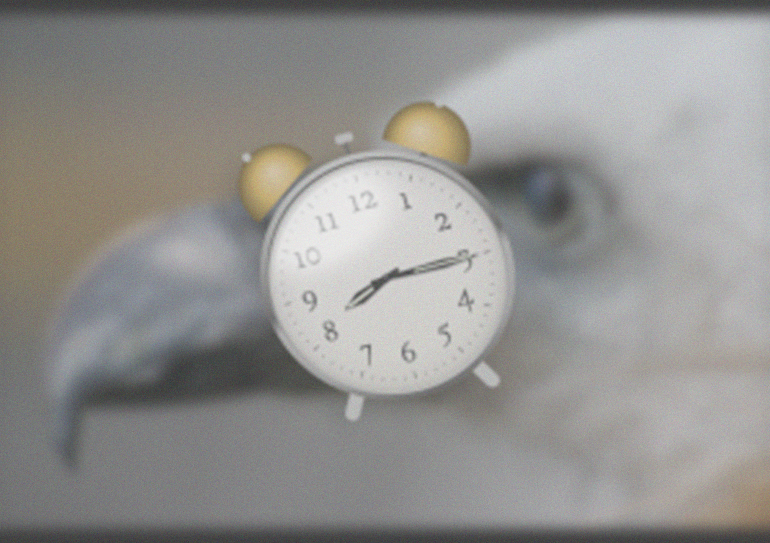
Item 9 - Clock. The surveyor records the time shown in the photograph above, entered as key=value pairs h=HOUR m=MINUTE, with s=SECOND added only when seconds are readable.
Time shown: h=8 m=15
